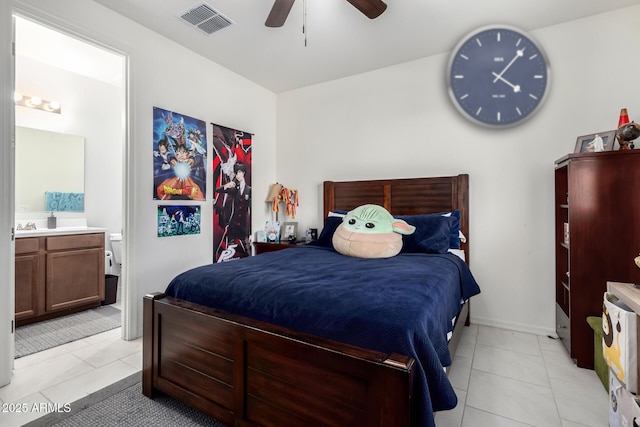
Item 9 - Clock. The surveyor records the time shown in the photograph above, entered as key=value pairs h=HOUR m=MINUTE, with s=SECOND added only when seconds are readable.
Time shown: h=4 m=7
